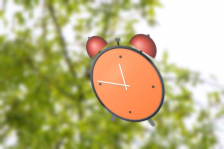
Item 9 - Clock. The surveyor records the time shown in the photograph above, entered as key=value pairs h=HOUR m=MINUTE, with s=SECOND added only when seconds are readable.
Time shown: h=11 m=46
